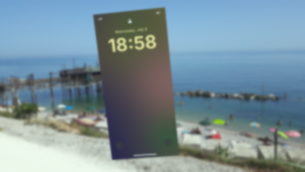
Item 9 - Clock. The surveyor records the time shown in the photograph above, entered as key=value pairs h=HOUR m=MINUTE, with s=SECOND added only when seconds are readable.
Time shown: h=18 m=58
